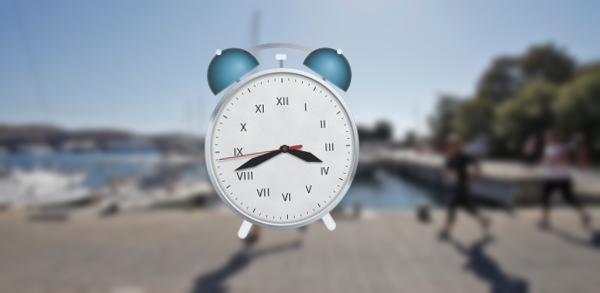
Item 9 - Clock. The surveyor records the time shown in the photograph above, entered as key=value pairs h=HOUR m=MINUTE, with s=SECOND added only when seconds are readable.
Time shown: h=3 m=41 s=44
